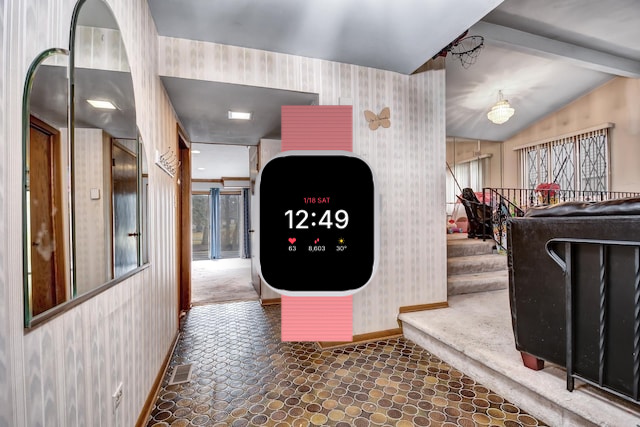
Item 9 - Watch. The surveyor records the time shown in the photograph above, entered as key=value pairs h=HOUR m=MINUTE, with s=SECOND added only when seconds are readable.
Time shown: h=12 m=49
